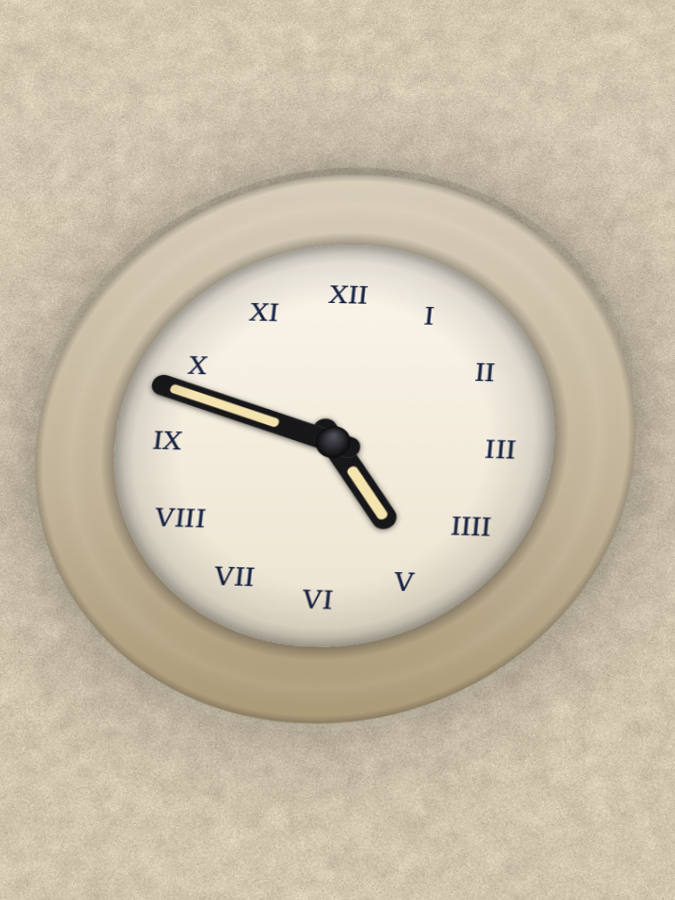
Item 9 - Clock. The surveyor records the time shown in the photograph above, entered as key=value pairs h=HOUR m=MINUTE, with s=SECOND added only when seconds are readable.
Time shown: h=4 m=48
